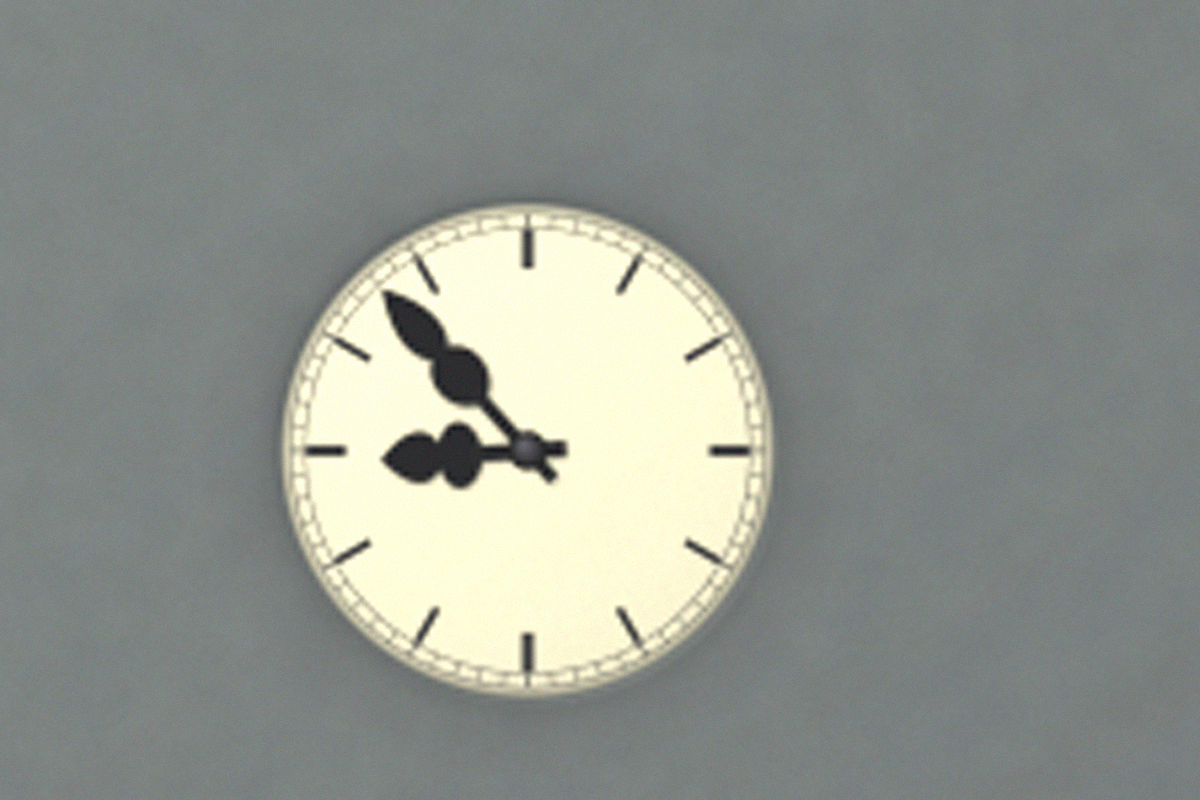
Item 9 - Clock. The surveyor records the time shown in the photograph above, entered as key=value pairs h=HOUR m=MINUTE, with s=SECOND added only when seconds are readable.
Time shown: h=8 m=53
